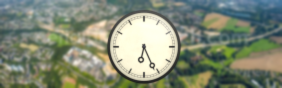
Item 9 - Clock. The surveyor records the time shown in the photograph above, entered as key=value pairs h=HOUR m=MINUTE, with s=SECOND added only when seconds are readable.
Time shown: h=6 m=26
